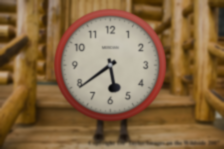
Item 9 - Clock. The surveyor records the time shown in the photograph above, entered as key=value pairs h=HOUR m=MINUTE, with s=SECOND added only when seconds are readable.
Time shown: h=5 m=39
